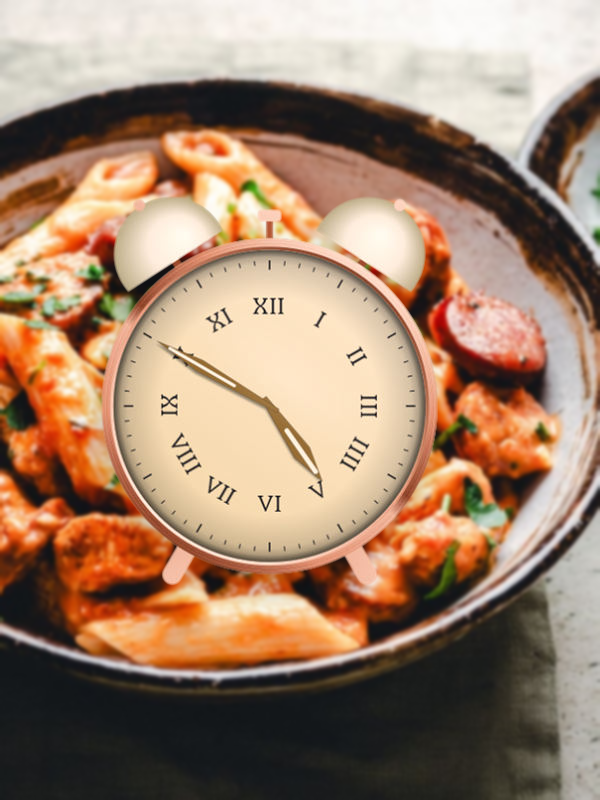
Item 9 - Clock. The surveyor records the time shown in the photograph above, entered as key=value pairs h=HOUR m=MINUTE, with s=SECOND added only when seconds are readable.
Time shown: h=4 m=50
